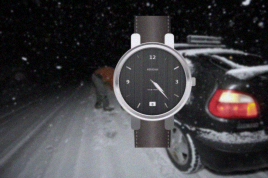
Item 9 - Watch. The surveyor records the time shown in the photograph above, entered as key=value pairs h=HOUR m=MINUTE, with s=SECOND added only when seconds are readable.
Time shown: h=4 m=23
